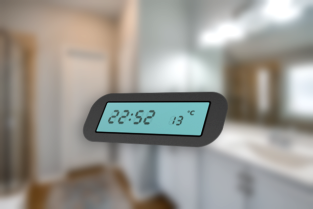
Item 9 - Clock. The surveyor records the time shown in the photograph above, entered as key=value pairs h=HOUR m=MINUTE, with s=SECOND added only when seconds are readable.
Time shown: h=22 m=52
